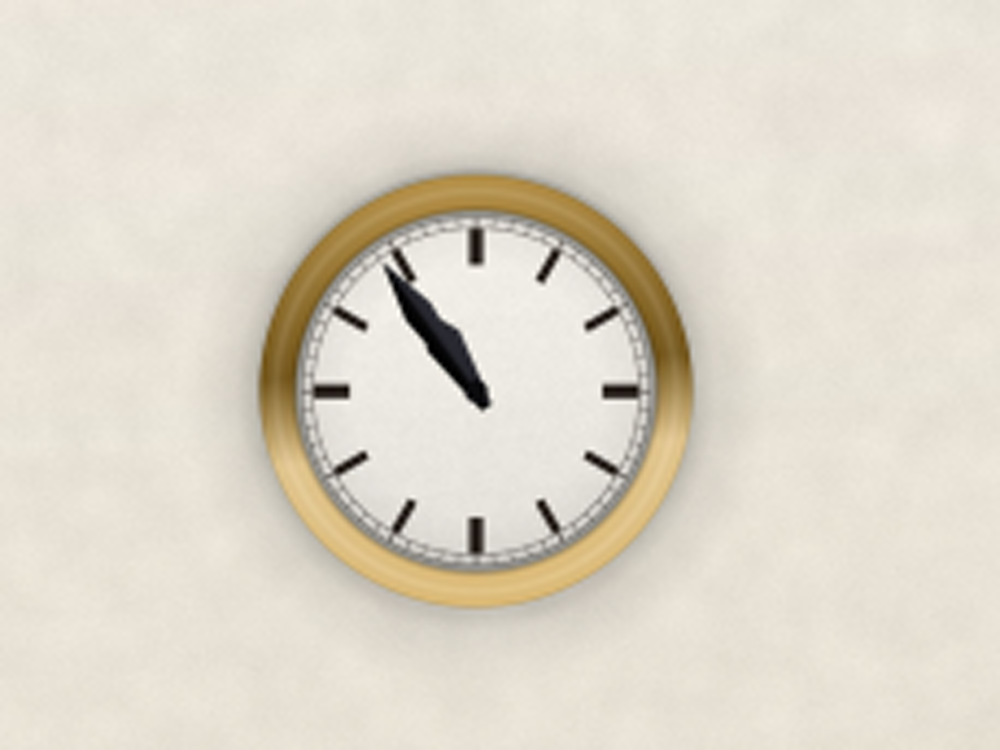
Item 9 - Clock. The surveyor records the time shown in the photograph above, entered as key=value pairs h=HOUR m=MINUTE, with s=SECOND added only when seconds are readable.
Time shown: h=10 m=54
